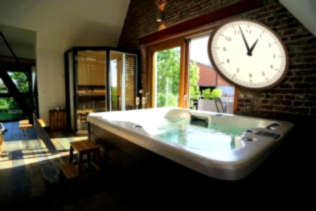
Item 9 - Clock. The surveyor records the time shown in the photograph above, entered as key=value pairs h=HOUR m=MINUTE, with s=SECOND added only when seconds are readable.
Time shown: h=12 m=57
